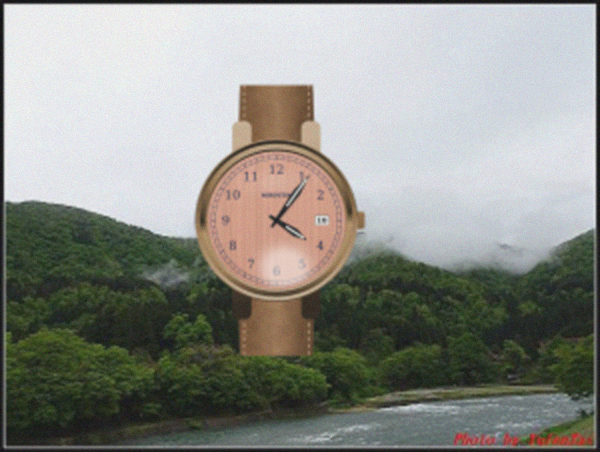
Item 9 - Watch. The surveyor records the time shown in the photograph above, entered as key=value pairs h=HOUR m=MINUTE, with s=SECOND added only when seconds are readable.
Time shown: h=4 m=6
